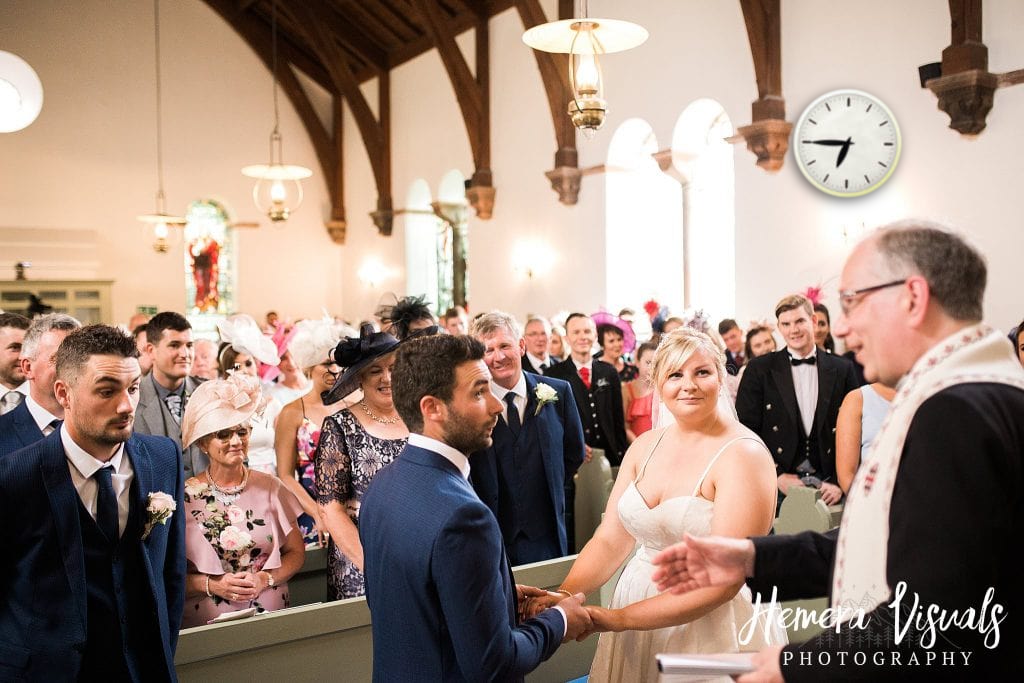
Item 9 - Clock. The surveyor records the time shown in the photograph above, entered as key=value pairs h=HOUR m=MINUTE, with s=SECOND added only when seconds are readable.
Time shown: h=6 m=45
